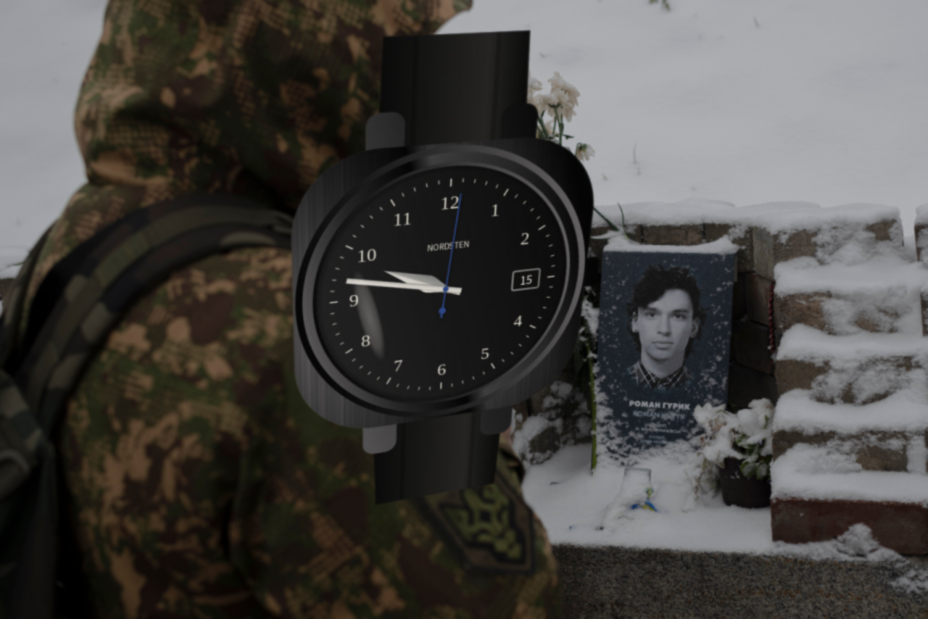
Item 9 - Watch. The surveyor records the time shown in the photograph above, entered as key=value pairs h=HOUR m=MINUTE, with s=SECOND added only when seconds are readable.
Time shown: h=9 m=47 s=1
